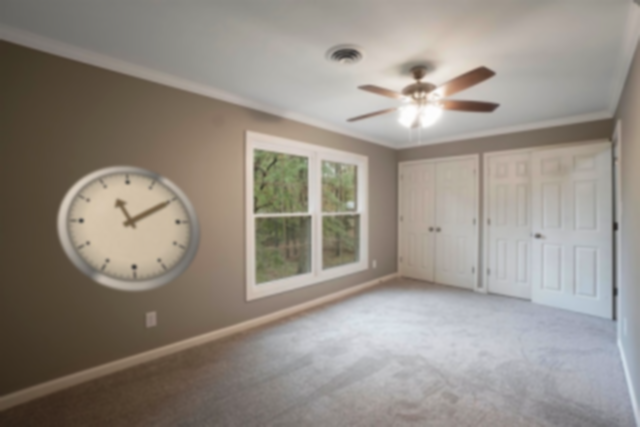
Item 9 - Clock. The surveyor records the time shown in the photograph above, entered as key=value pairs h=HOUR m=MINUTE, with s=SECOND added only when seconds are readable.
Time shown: h=11 m=10
